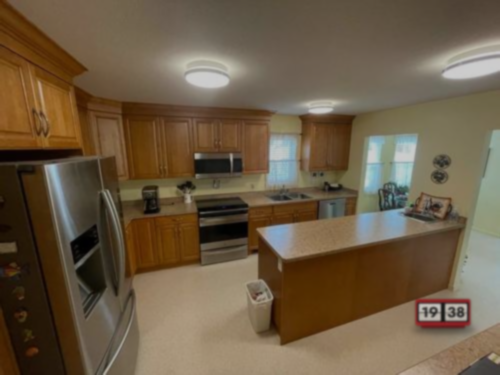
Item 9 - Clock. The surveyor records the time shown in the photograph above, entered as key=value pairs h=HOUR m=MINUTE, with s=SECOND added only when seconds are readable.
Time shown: h=19 m=38
